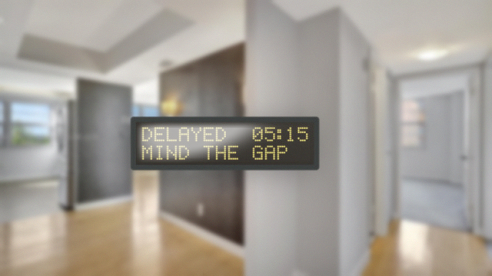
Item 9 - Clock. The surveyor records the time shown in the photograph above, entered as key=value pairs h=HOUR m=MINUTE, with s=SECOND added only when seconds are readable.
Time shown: h=5 m=15
